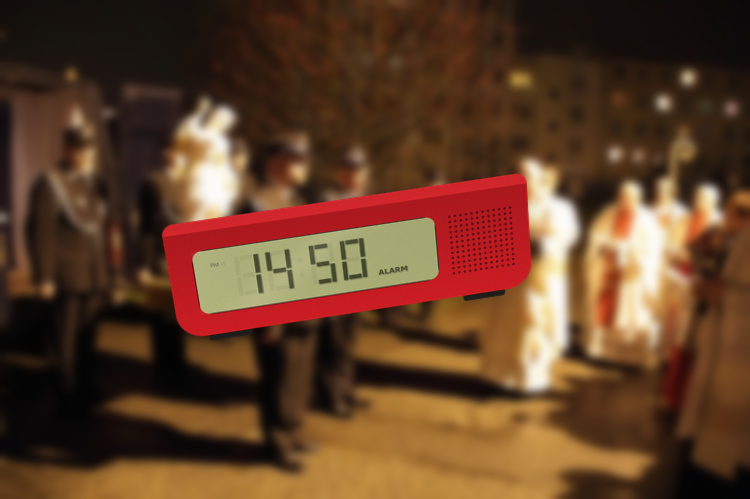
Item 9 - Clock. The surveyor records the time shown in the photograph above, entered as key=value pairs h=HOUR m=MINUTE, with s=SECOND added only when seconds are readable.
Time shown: h=14 m=50
